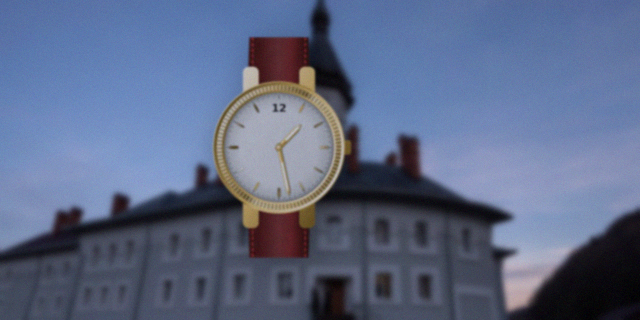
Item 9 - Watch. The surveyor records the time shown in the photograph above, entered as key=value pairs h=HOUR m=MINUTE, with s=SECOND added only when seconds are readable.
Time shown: h=1 m=28
